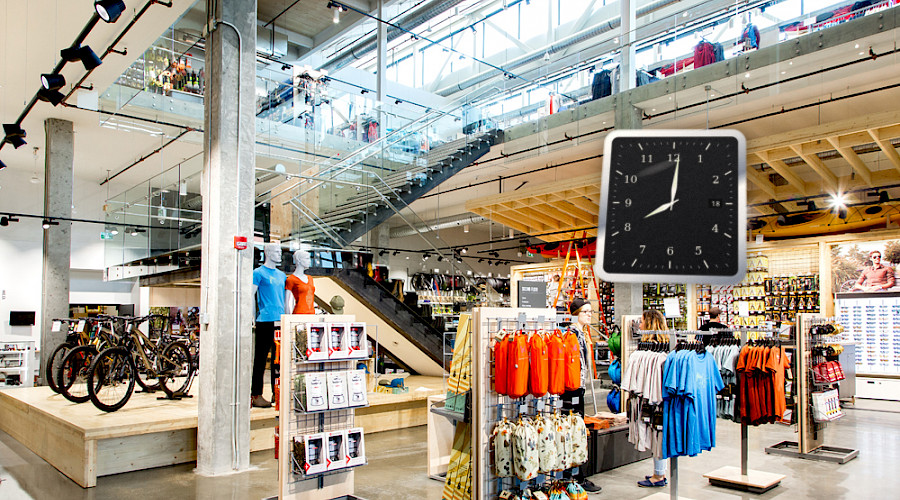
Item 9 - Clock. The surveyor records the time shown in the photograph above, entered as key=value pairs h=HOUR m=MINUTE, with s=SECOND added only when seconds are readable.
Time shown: h=8 m=1
